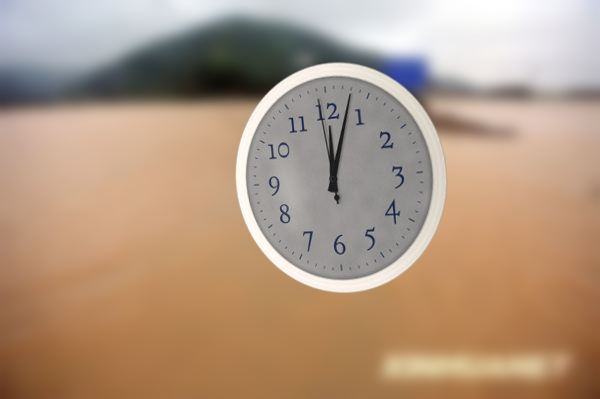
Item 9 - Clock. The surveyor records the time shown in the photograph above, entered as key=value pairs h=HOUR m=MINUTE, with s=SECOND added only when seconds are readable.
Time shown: h=12 m=2 s=59
